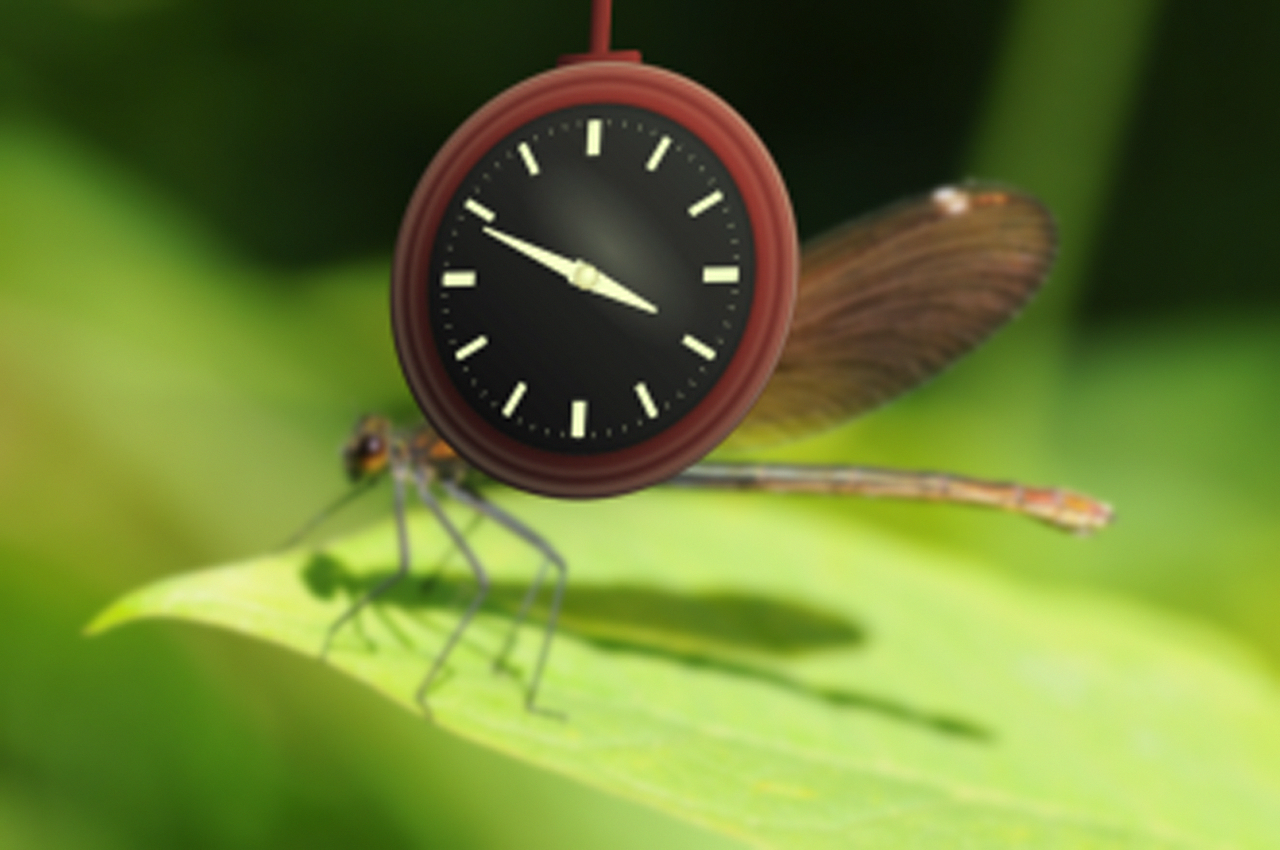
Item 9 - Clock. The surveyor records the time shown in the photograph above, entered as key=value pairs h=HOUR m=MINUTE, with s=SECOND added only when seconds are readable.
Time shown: h=3 m=49
